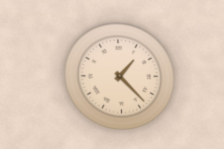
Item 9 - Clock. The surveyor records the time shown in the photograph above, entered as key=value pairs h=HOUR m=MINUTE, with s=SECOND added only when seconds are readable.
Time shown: h=1 m=23
